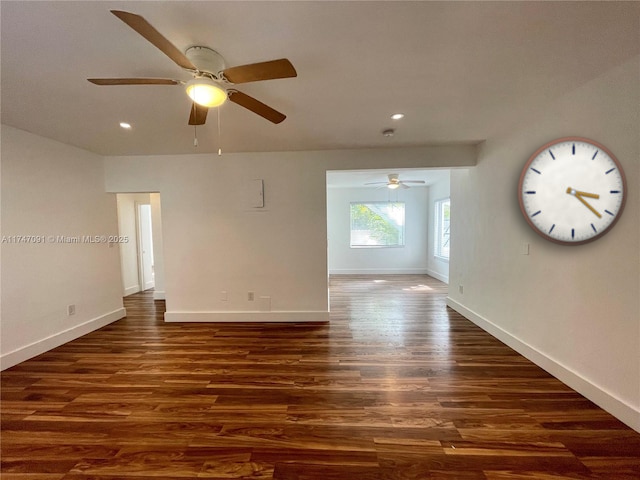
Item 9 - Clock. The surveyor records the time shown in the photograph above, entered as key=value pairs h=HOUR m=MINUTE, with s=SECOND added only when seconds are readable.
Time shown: h=3 m=22
